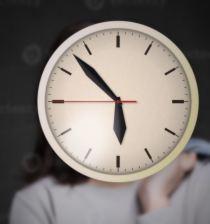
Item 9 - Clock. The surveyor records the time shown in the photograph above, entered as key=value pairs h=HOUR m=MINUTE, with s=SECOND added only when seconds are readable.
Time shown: h=5 m=52 s=45
